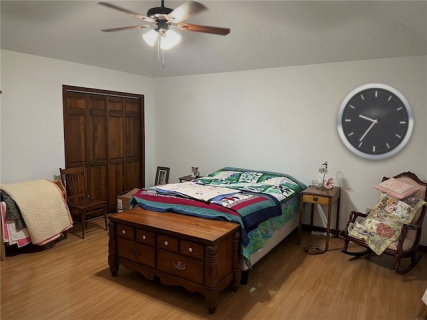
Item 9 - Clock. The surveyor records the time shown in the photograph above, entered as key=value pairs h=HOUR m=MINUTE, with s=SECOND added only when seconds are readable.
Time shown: h=9 m=36
